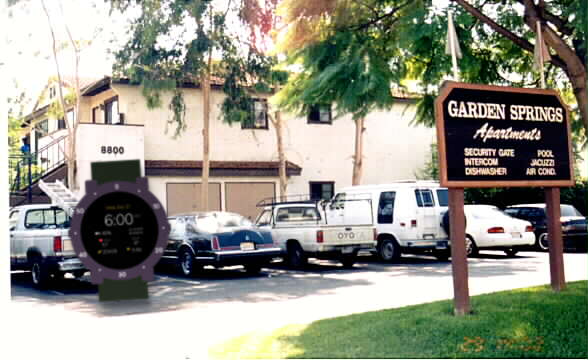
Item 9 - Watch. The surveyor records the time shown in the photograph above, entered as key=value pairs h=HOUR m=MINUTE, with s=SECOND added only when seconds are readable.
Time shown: h=6 m=0
